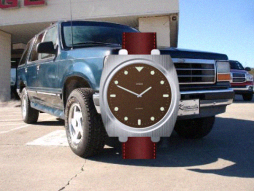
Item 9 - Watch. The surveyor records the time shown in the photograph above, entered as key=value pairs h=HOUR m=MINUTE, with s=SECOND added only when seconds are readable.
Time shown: h=1 m=49
